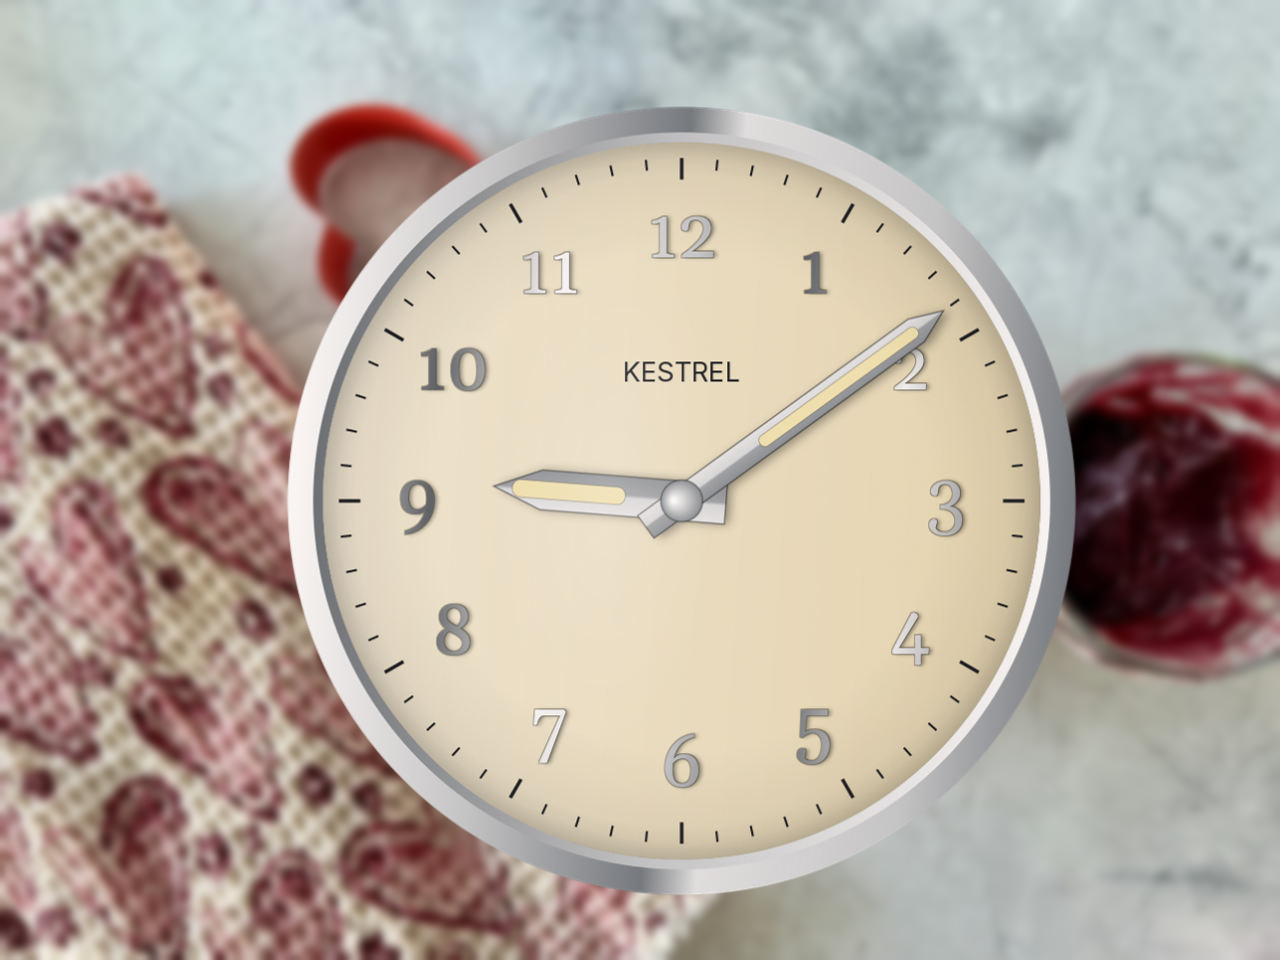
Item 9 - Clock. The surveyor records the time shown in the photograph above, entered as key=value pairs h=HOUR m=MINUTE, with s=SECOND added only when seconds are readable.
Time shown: h=9 m=9
